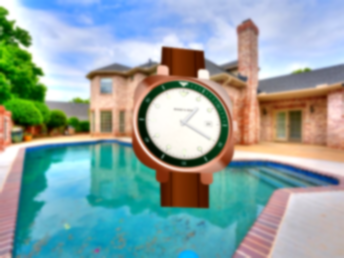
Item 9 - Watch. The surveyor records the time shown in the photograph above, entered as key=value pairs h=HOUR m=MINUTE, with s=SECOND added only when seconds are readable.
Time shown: h=1 m=20
